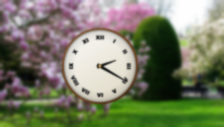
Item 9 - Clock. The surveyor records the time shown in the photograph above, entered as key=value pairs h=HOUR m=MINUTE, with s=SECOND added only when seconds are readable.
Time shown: h=2 m=20
